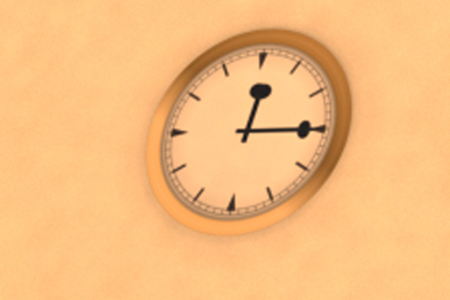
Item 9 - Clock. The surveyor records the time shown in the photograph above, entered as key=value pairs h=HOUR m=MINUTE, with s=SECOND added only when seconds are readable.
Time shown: h=12 m=15
